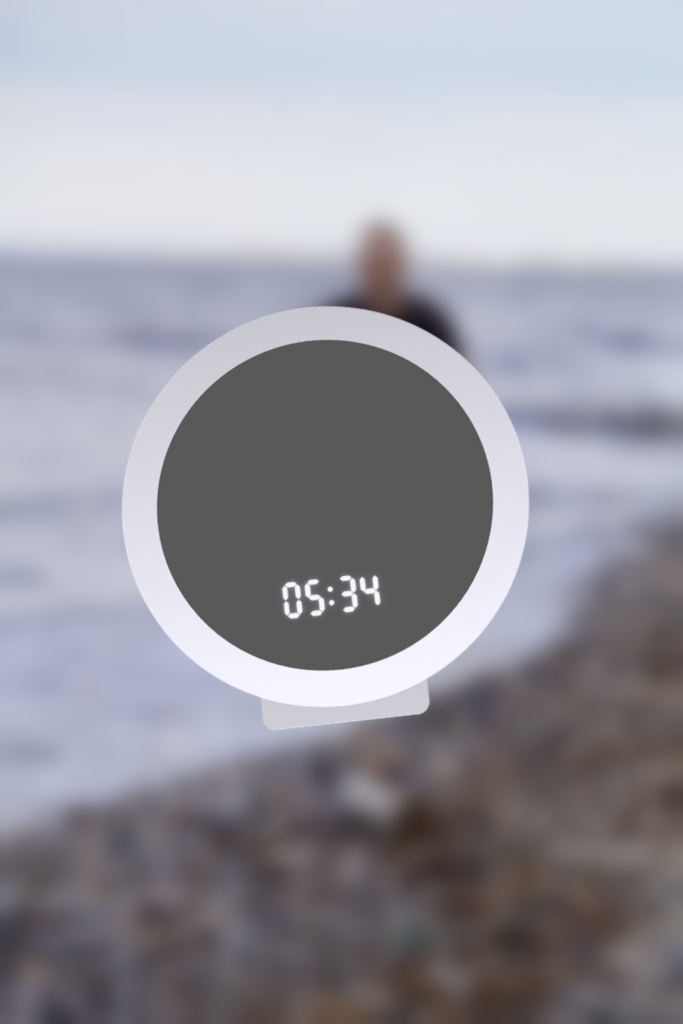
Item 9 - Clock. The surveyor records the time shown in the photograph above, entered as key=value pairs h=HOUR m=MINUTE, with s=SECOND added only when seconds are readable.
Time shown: h=5 m=34
